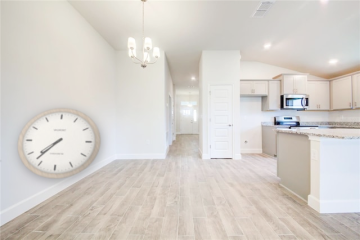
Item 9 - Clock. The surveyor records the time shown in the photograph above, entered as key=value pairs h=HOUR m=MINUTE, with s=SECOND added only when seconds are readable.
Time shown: h=7 m=37
